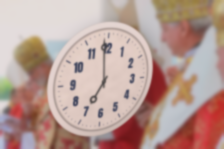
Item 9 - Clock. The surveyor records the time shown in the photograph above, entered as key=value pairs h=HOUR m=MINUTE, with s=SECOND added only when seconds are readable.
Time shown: h=6 m=59
